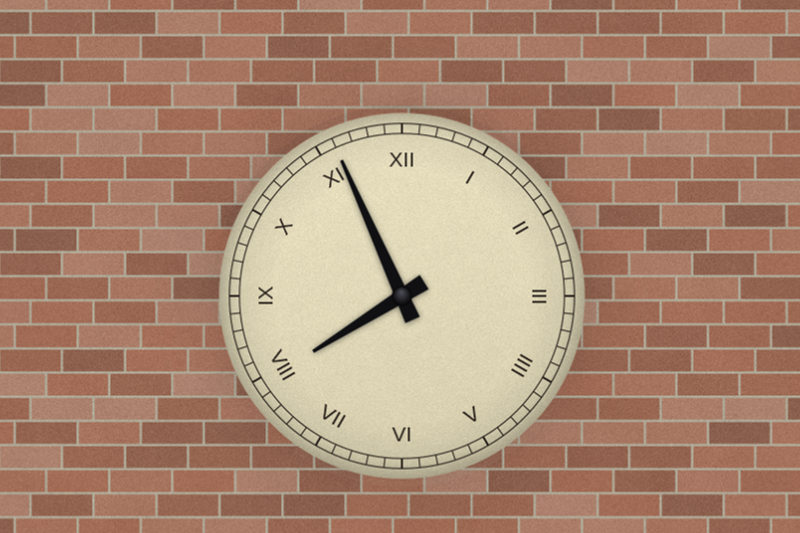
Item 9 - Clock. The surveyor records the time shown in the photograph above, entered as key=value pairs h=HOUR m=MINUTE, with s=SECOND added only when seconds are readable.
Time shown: h=7 m=56
